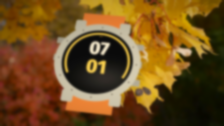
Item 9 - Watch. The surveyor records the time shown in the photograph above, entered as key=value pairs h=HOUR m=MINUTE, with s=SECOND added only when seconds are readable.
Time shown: h=7 m=1
